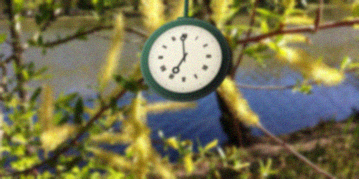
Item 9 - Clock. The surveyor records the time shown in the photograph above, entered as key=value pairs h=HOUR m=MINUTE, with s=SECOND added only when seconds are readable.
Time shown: h=6 m=59
